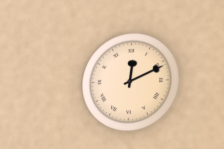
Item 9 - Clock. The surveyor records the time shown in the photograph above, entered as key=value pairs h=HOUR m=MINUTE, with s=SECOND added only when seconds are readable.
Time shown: h=12 m=11
